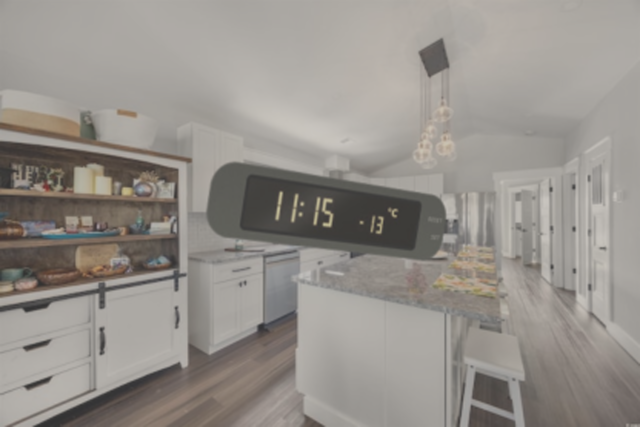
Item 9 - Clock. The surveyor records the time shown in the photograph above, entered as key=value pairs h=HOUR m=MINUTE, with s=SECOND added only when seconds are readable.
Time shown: h=11 m=15
